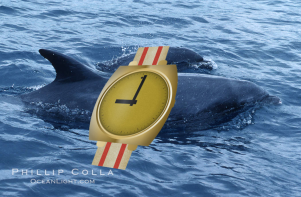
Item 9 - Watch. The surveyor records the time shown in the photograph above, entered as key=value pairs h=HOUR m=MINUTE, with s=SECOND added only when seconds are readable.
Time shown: h=9 m=1
